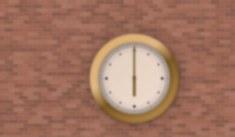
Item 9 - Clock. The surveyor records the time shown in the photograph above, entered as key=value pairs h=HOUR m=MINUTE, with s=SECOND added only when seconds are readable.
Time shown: h=6 m=0
